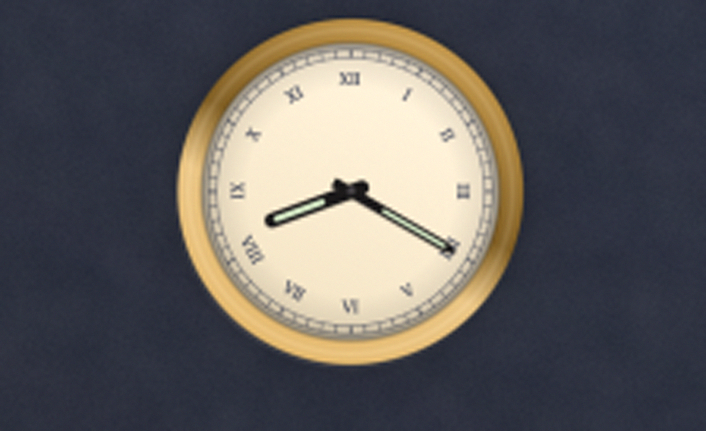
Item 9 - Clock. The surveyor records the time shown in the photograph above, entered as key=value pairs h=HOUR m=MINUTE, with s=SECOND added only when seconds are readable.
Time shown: h=8 m=20
